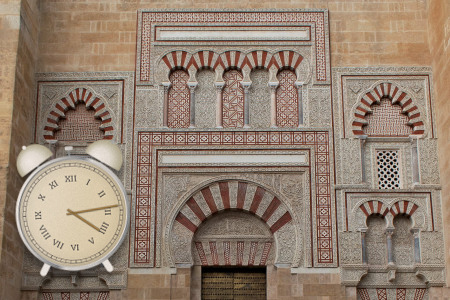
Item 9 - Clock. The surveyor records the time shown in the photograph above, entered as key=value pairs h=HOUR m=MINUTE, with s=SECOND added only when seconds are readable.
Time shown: h=4 m=14
